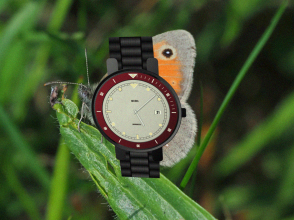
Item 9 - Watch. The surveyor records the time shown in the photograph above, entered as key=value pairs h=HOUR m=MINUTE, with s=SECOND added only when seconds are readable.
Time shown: h=5 m=8
